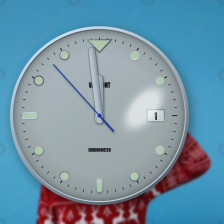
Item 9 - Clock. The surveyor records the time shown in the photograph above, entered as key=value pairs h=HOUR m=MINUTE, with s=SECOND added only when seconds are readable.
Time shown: h=11 m=58 s=53
